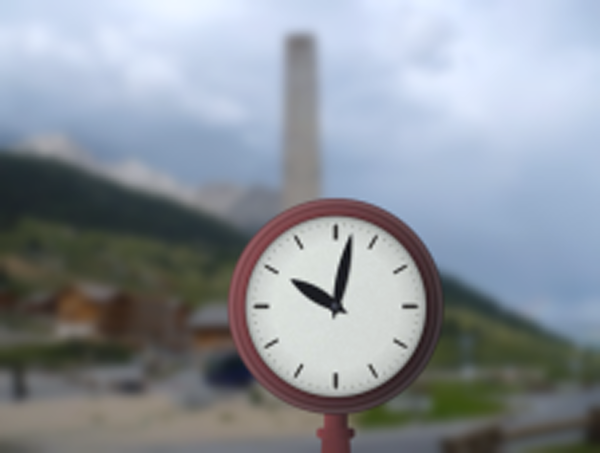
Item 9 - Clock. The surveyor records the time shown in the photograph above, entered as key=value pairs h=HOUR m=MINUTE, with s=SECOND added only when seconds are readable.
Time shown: h=10 m=2
